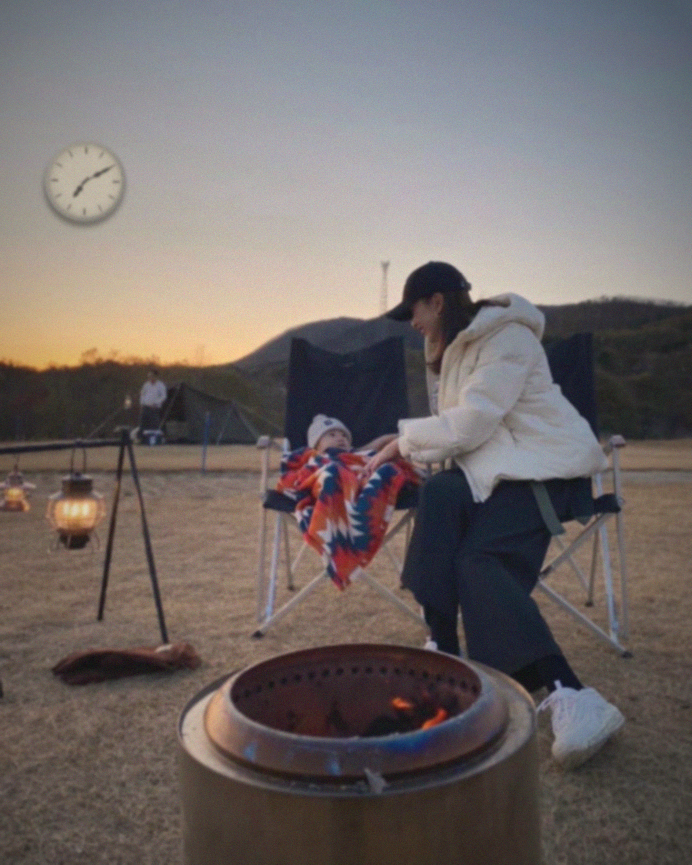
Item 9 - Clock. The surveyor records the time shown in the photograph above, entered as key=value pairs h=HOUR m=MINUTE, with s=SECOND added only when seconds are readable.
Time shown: h=7 m=10
